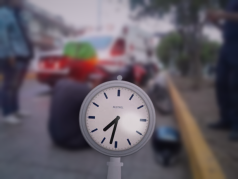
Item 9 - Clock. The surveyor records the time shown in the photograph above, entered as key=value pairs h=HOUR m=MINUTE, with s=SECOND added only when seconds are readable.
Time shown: h=7 m=32
